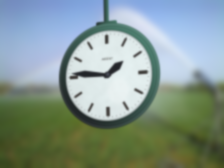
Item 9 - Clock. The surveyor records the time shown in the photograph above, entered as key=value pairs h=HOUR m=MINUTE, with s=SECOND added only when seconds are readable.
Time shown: h=1 m=46
